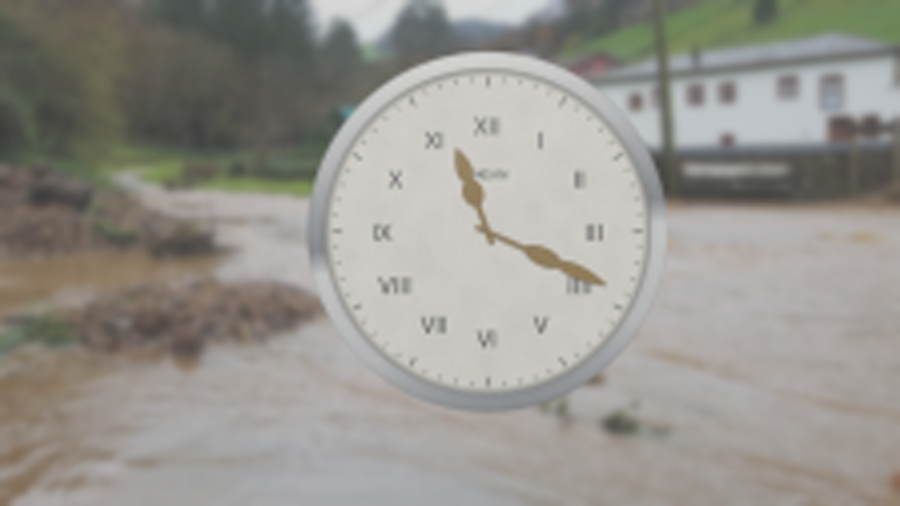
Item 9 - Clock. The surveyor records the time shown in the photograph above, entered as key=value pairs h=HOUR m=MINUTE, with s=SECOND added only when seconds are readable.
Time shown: h=11 m=19
